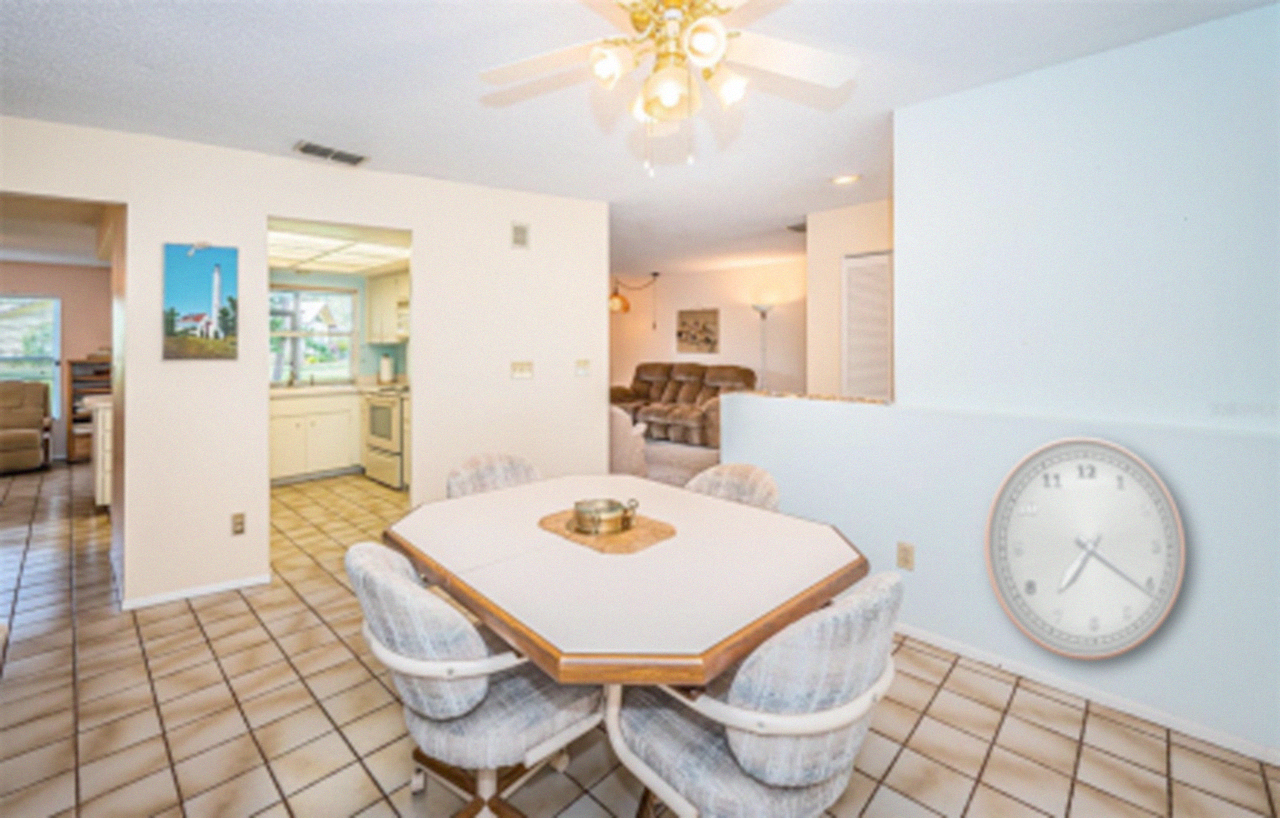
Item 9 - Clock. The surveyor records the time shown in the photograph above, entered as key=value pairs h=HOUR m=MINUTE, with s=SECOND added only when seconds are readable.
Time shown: h=7 m=21
